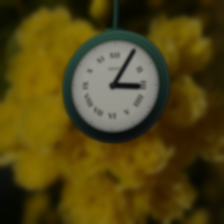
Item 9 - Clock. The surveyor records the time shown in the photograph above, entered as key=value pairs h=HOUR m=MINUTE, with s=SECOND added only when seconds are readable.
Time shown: h=3 m=5
